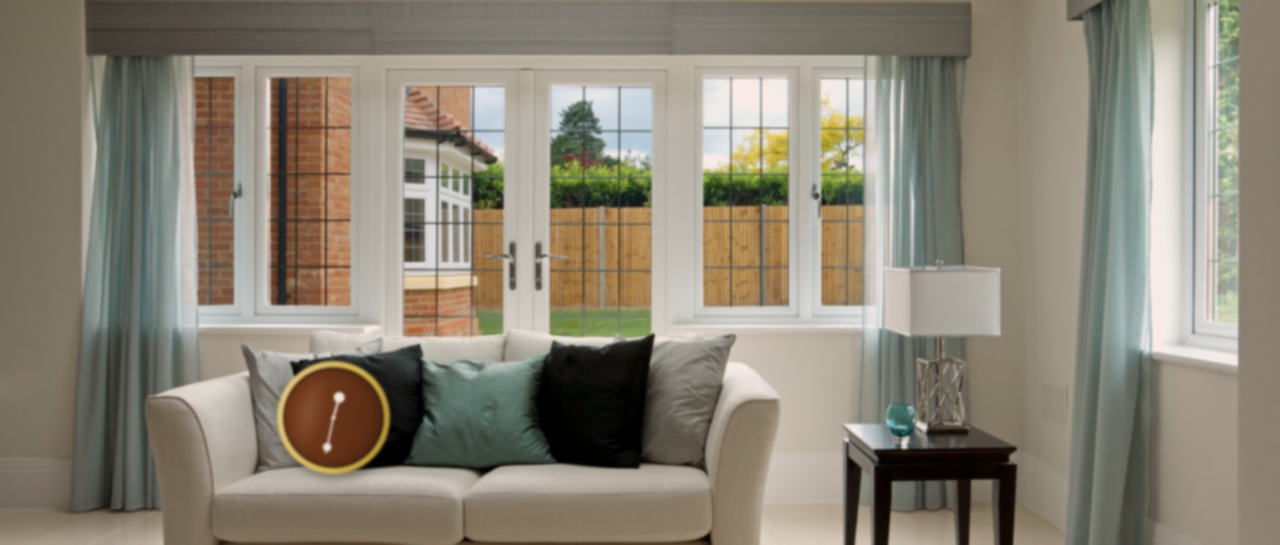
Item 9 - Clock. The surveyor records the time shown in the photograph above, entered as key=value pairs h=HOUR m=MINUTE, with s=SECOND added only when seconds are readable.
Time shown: h=12 m=32
